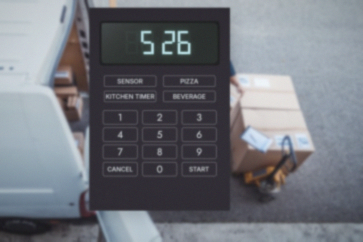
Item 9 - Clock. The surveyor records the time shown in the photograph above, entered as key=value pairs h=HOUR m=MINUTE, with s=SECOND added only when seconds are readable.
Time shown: h=5 m=26
